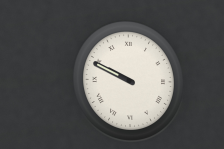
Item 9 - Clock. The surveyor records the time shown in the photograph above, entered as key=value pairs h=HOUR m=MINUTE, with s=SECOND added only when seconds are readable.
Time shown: h=9 m=49
